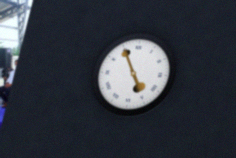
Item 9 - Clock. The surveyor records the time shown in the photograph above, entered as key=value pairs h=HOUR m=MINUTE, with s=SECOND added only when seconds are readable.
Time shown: h=4 m=55
